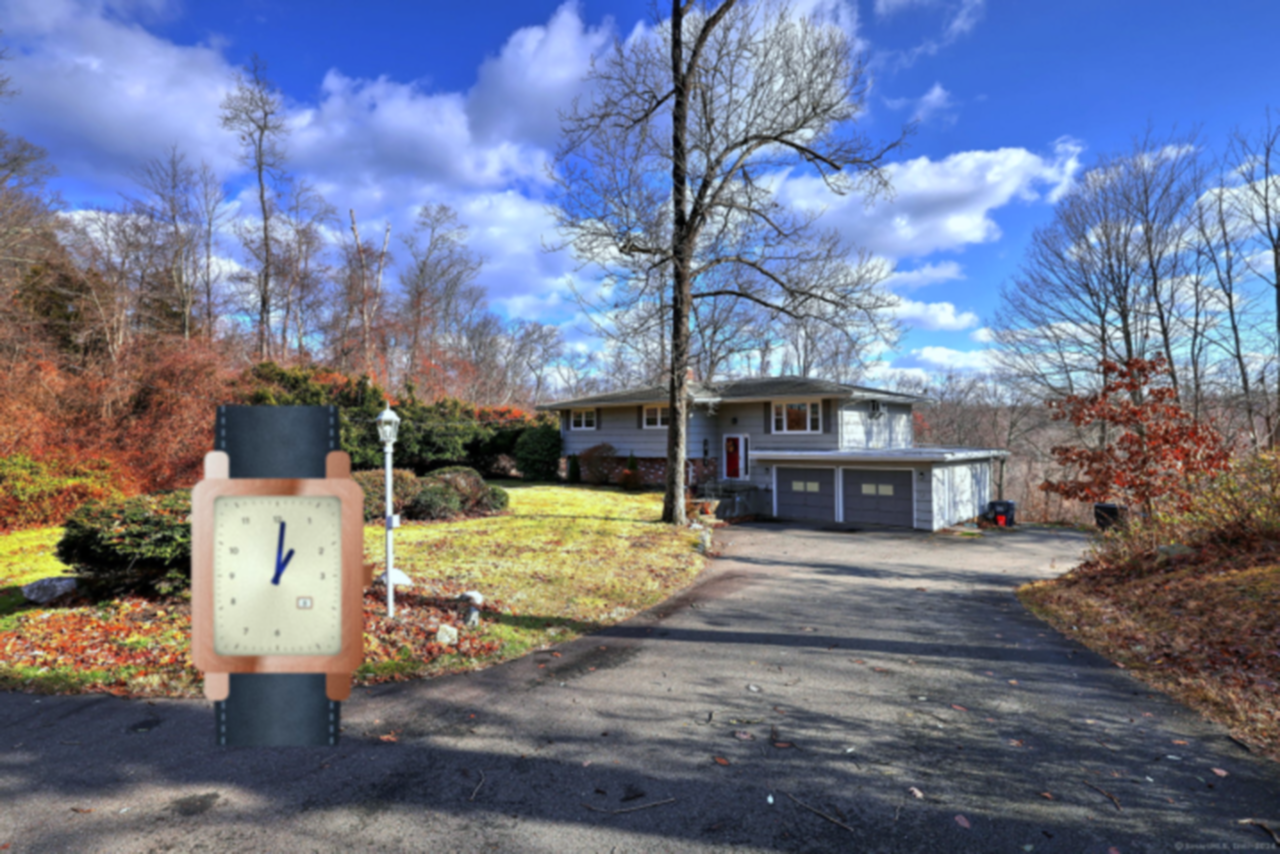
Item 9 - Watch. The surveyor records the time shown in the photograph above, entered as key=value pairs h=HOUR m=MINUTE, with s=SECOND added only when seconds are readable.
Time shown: h=1 m=1
